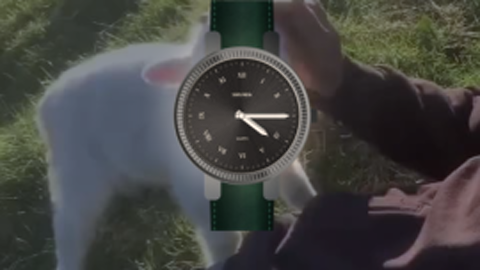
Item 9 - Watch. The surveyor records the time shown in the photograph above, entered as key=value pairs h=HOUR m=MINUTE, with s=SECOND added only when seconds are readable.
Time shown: h=4 m=15
